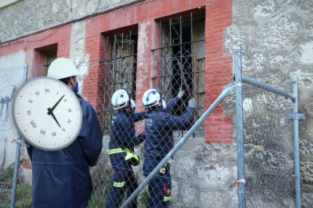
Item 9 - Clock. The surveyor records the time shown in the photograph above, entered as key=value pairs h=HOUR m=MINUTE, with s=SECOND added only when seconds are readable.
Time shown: h=5 m=8
